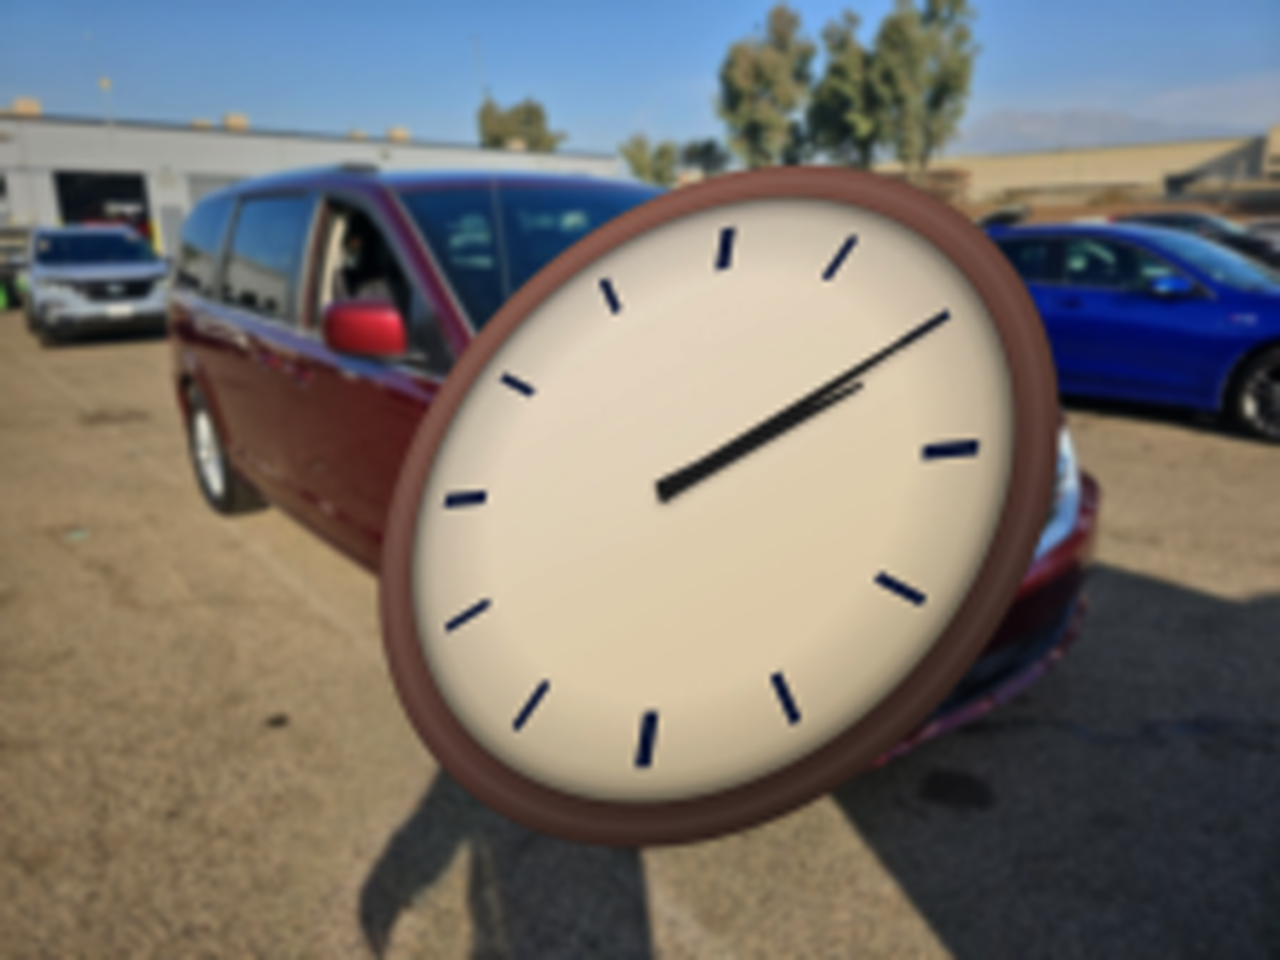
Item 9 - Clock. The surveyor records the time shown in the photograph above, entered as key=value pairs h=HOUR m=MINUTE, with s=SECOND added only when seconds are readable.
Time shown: h=2 m=10
